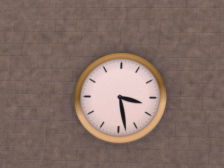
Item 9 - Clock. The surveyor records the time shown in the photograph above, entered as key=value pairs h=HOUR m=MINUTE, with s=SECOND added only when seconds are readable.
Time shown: h=3 m=28
